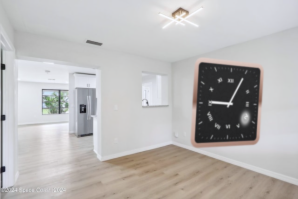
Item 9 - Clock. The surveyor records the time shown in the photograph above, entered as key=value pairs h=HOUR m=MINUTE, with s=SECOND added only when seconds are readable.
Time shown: h=9 m=5
